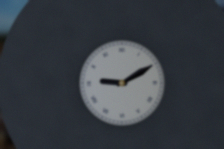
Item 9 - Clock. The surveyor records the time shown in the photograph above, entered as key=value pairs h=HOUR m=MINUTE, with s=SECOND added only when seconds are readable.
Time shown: h=9 m=10
